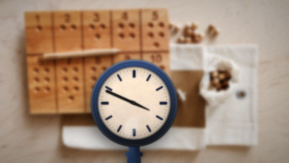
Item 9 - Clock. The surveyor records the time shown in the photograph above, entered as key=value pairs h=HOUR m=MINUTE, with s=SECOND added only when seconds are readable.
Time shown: h=3 m=49
